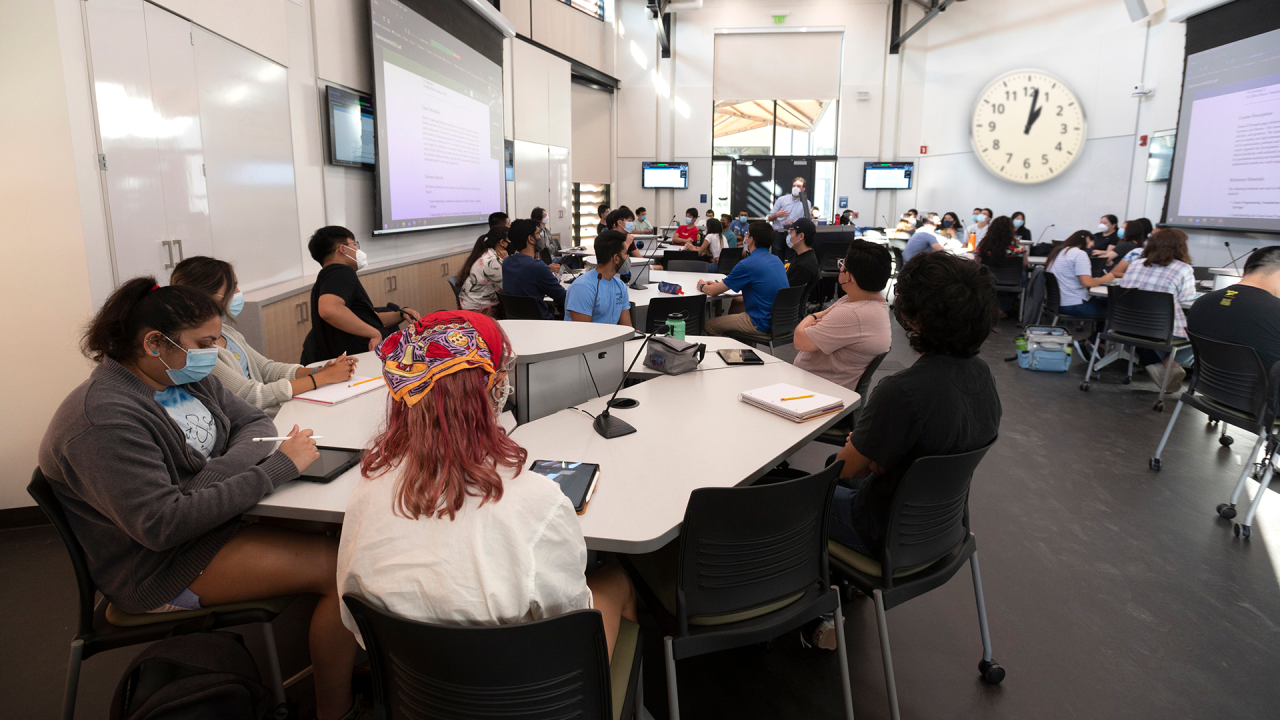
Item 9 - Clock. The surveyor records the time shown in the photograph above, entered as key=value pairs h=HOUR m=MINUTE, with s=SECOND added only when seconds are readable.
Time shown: h=1 m=2
